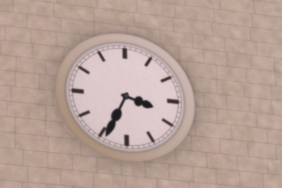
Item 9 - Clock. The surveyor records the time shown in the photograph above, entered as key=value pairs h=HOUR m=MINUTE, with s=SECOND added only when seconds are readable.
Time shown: h=3 m=34
